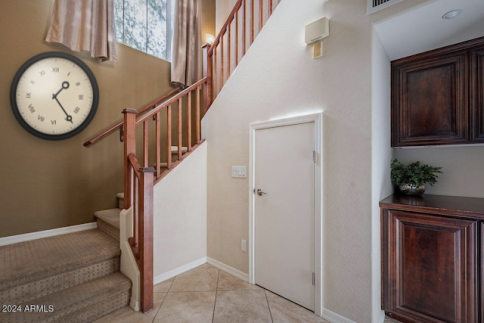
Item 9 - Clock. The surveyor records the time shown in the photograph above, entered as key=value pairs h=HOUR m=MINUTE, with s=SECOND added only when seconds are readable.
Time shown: h=1 m=24
